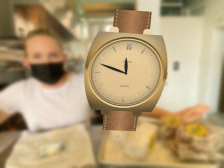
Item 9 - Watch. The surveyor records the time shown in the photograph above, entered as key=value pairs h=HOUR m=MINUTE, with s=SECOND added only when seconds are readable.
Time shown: h=11 m=48
